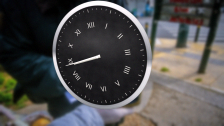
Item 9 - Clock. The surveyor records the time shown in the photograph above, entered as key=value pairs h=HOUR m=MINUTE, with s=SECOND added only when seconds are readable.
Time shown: h=8 m=44
